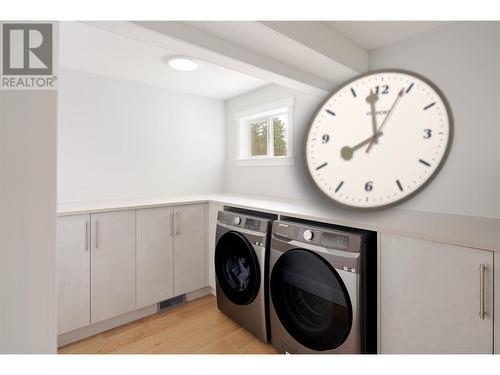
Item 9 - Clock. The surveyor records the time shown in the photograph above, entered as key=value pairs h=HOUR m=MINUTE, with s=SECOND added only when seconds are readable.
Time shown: h=7 m=58 s=4
